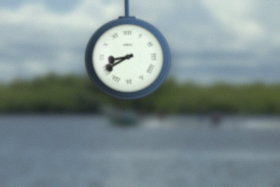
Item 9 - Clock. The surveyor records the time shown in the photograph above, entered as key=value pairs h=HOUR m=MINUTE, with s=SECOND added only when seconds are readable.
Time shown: h=8 m=40
